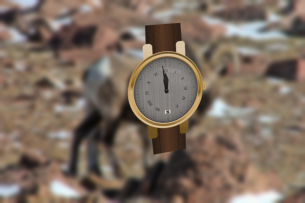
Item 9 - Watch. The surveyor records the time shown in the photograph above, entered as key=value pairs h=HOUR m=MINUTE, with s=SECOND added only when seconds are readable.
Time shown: h=11 m=59
